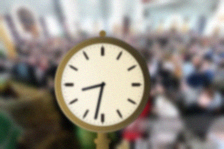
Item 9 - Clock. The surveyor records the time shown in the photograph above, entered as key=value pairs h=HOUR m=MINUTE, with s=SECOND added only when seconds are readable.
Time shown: h=8 m=32
